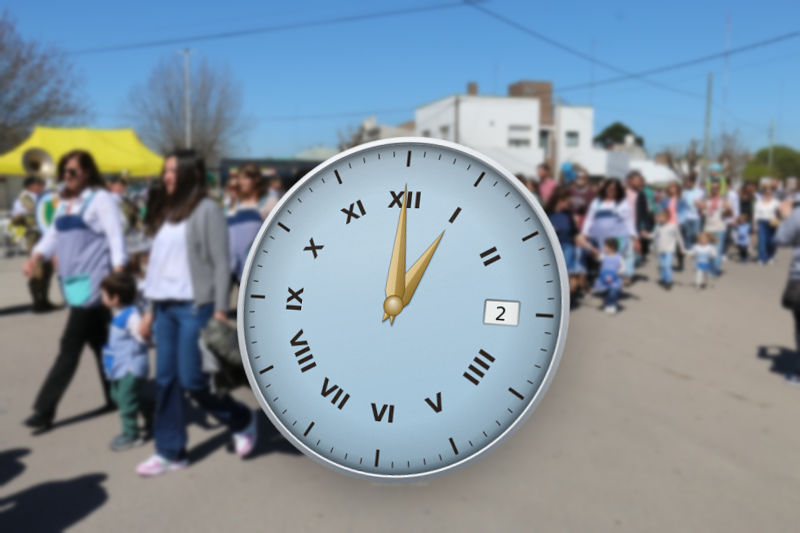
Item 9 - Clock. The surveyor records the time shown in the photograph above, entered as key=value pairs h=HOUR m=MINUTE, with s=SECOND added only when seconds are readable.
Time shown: h=1 m=0
